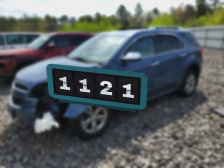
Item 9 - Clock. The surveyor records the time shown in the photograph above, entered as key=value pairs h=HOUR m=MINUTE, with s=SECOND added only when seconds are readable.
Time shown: h=11 m=21
